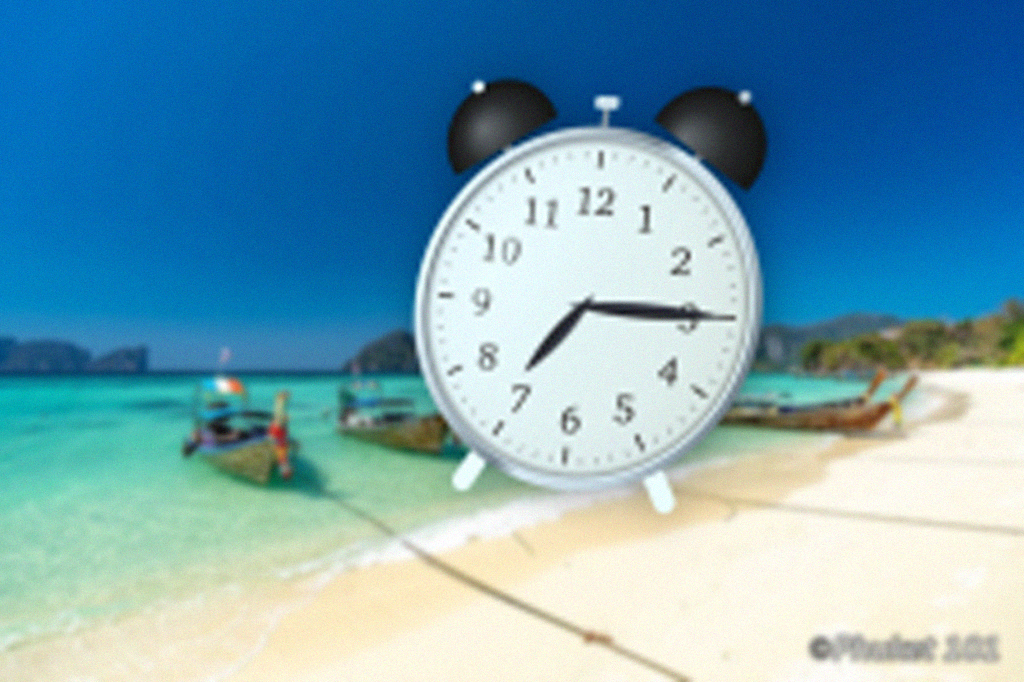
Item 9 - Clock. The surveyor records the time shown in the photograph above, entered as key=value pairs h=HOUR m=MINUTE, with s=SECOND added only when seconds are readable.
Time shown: h=7 m=15
